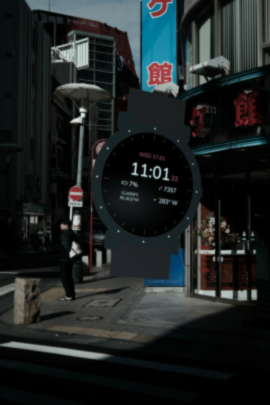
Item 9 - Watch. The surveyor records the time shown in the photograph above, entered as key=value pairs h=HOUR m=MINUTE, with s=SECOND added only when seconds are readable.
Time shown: h=11 m=1
